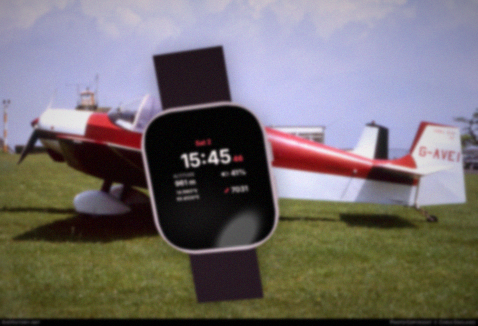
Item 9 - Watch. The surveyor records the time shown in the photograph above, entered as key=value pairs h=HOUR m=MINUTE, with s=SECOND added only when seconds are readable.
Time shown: h=15 m=45
